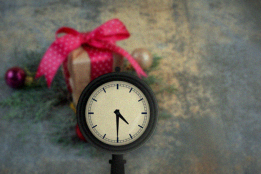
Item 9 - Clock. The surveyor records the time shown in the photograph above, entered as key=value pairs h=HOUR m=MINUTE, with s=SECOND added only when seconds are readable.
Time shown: h=4 m=30
